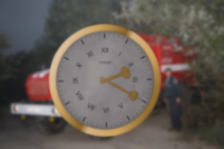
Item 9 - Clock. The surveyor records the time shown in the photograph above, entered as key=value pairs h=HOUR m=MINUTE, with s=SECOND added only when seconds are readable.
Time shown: h=2 m=20
